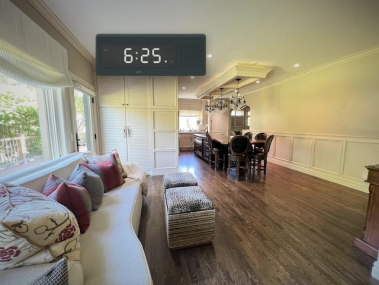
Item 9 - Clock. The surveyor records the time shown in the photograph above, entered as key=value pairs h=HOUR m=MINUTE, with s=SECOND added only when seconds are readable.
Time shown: h=6 m=25
